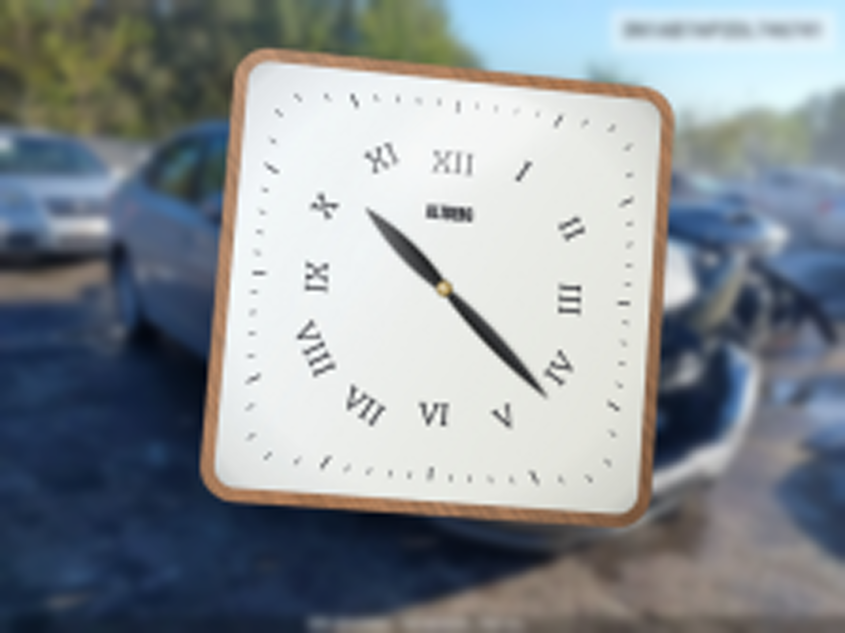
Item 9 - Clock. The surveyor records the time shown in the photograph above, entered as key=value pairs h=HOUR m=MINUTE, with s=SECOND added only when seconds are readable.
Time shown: h=10 m=22
